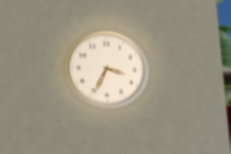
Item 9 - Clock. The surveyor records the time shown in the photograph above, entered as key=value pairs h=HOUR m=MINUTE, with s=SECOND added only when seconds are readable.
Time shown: h=3 m=34
